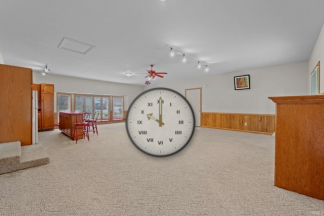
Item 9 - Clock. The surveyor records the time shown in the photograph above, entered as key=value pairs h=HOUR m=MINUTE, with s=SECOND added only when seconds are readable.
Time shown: h=10 m=0
